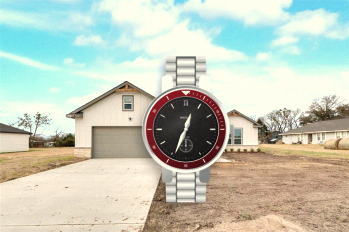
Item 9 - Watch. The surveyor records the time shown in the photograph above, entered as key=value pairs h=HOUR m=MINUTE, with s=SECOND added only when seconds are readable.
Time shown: h=12 m=34
